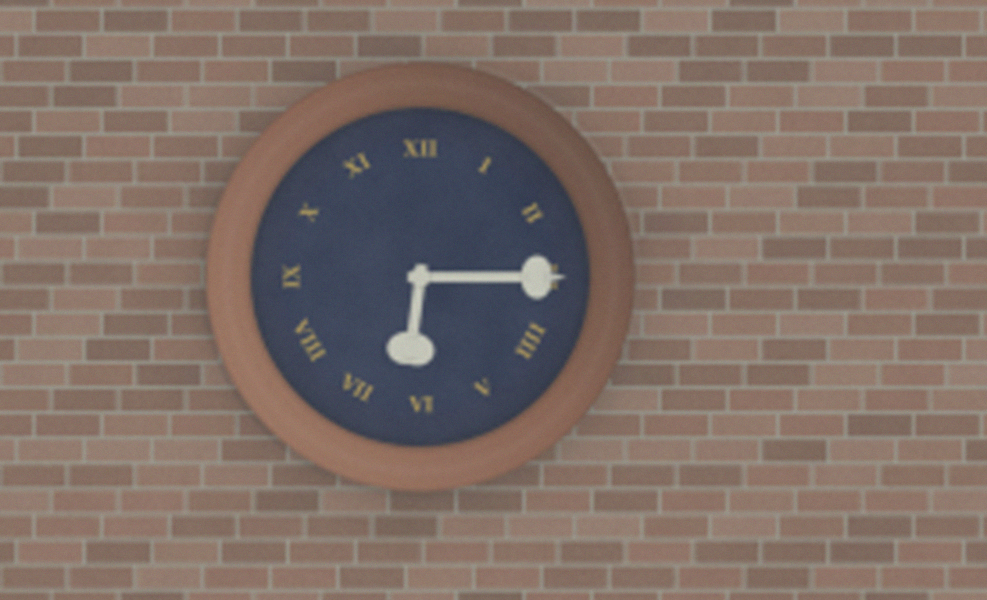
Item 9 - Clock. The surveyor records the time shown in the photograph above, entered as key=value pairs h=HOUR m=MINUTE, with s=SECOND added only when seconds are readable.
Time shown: h=6 m=15
